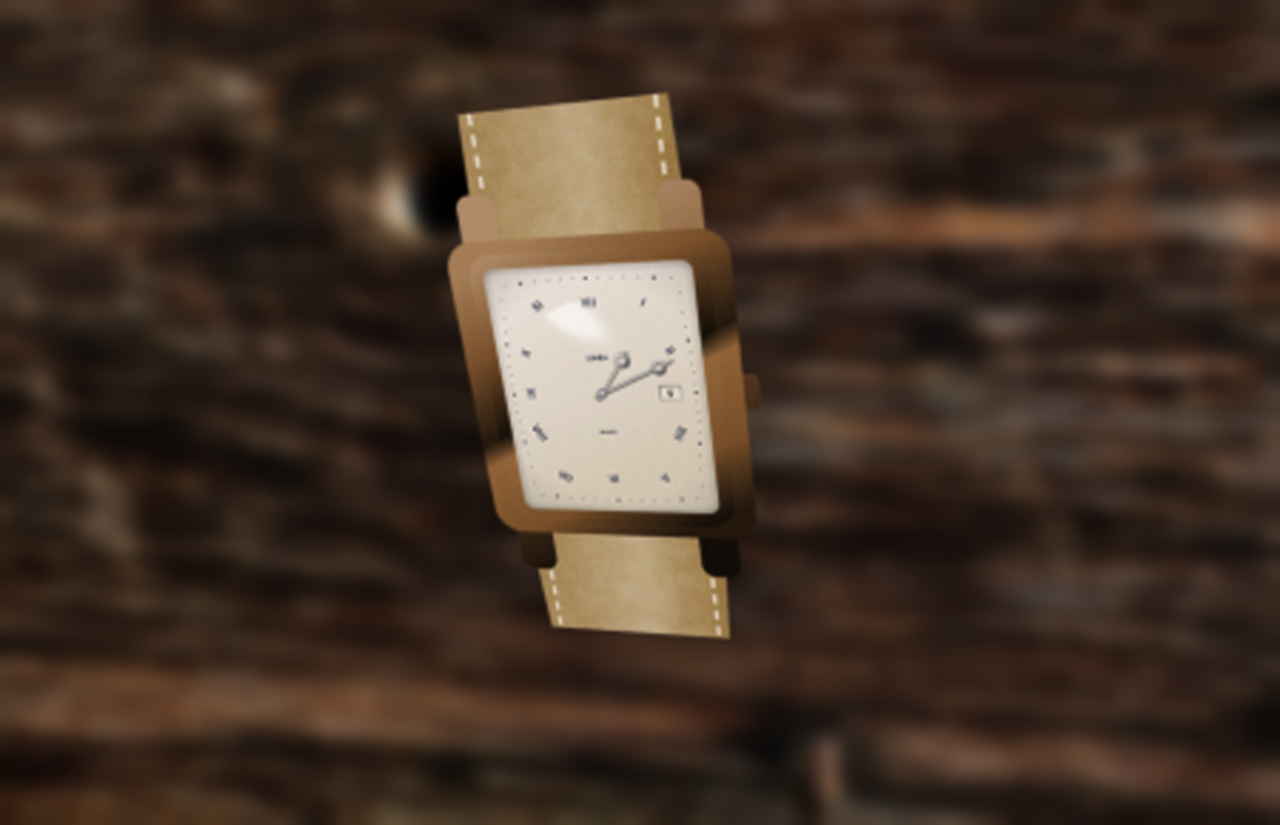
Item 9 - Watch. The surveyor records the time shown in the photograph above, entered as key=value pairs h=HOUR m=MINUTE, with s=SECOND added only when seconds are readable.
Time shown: h=1 m=11
